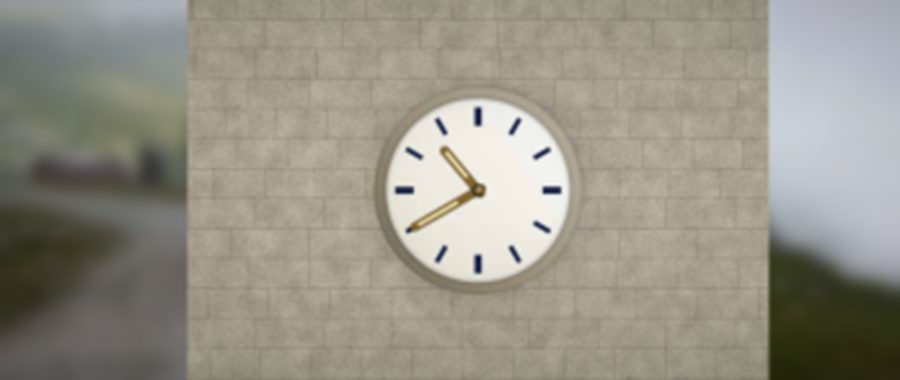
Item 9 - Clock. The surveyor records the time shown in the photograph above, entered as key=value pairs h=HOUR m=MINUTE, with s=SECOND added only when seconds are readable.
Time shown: h=10 m=40
